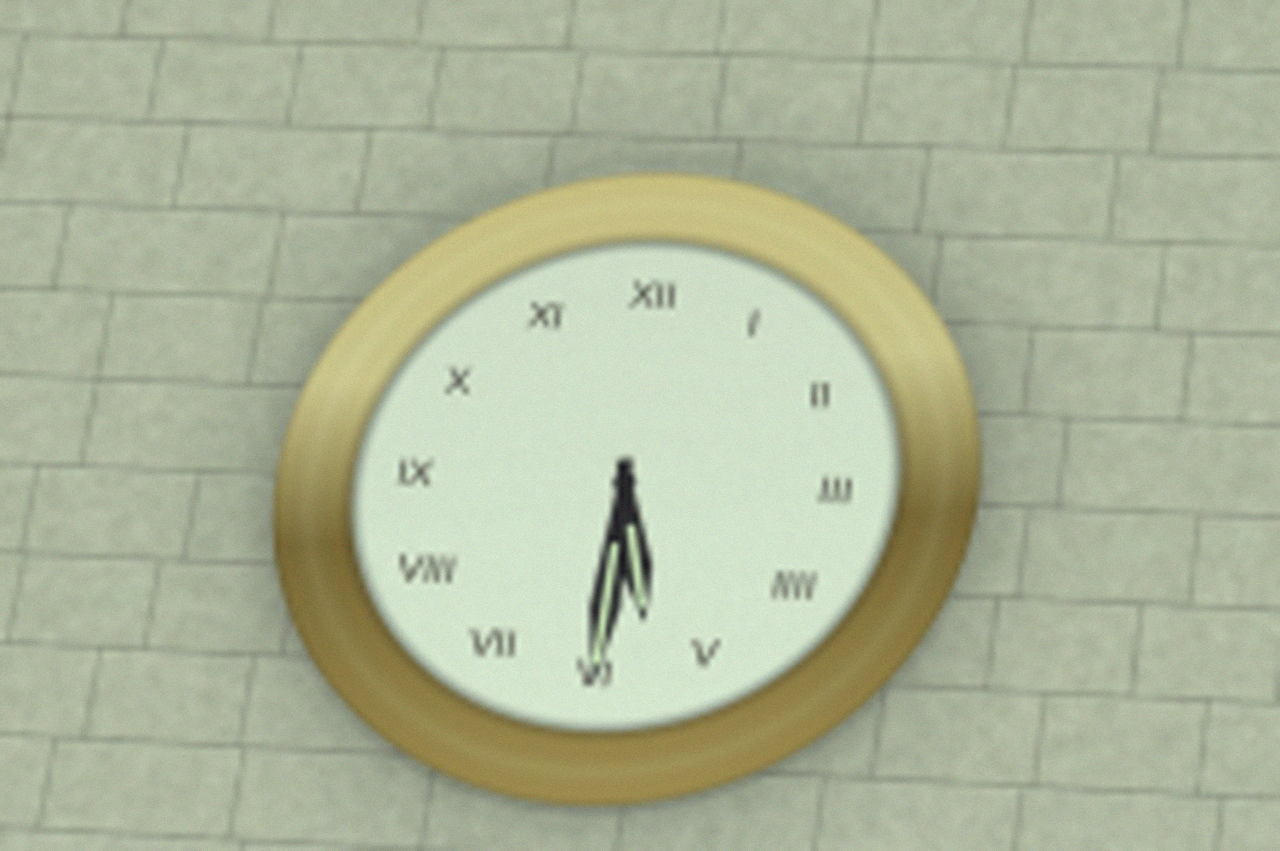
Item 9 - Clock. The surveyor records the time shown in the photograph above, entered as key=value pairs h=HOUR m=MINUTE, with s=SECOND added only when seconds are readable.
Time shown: h=5 m=30
